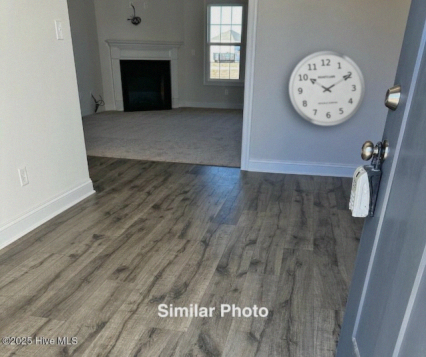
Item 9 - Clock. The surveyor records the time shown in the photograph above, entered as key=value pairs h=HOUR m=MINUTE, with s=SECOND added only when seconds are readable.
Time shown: h=10 m=10
